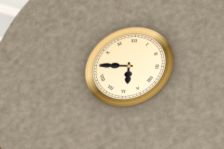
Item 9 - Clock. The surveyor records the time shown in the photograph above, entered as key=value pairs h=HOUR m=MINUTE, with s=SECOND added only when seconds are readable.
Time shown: h=5 m=45
